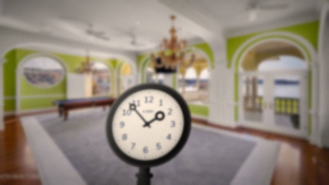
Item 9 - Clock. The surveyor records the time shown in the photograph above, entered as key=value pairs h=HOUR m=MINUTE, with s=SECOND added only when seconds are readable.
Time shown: h=1 m=53
